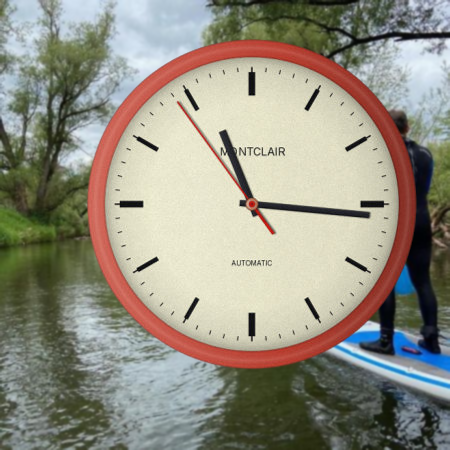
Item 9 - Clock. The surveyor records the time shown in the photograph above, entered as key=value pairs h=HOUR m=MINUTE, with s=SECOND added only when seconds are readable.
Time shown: h=11 m=15 s=54
